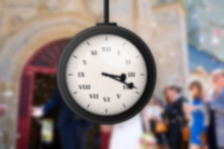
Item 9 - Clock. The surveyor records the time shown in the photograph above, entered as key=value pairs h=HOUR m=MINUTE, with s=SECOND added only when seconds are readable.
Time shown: h=3 m=19
